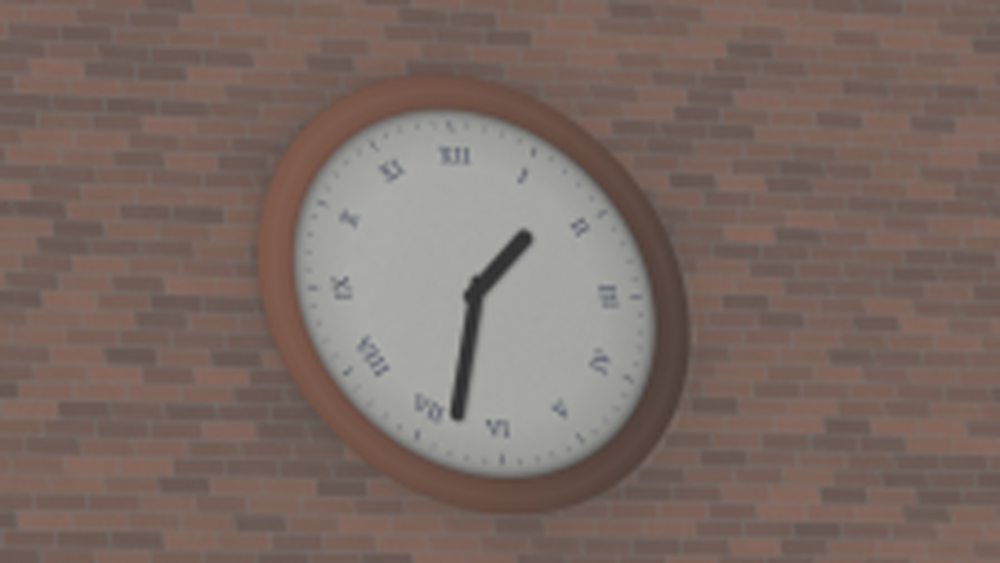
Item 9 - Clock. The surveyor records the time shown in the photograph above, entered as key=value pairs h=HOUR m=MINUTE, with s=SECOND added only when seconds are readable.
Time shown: h=1 m=33
